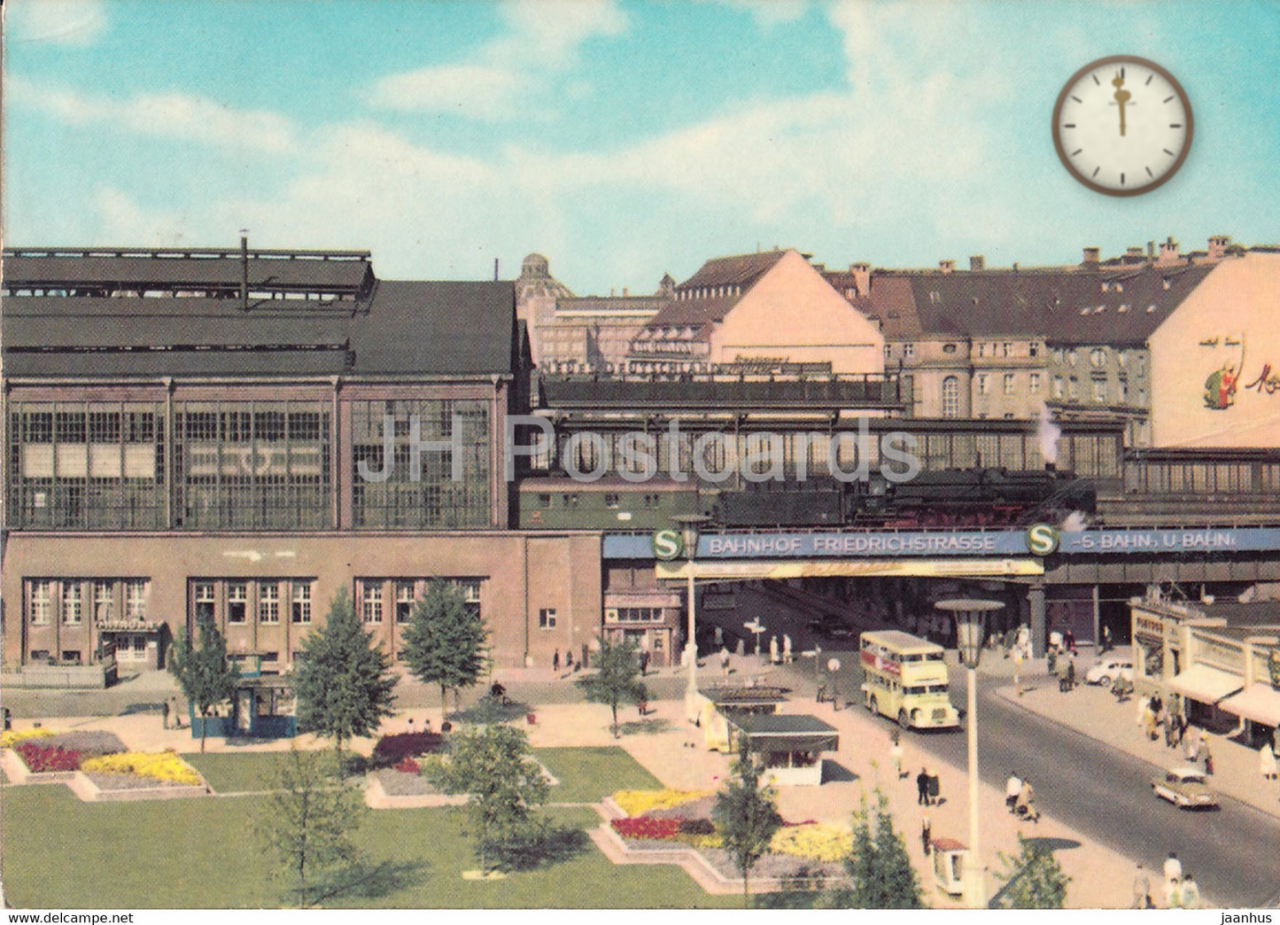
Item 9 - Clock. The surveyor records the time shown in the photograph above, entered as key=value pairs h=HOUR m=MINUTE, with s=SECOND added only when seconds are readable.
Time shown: h=11 m=59
